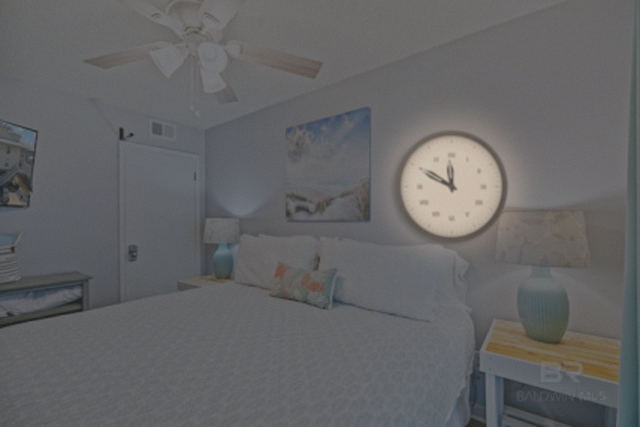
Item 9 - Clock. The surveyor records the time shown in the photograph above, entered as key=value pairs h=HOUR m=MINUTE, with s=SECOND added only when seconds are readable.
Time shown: h=11 m=50
